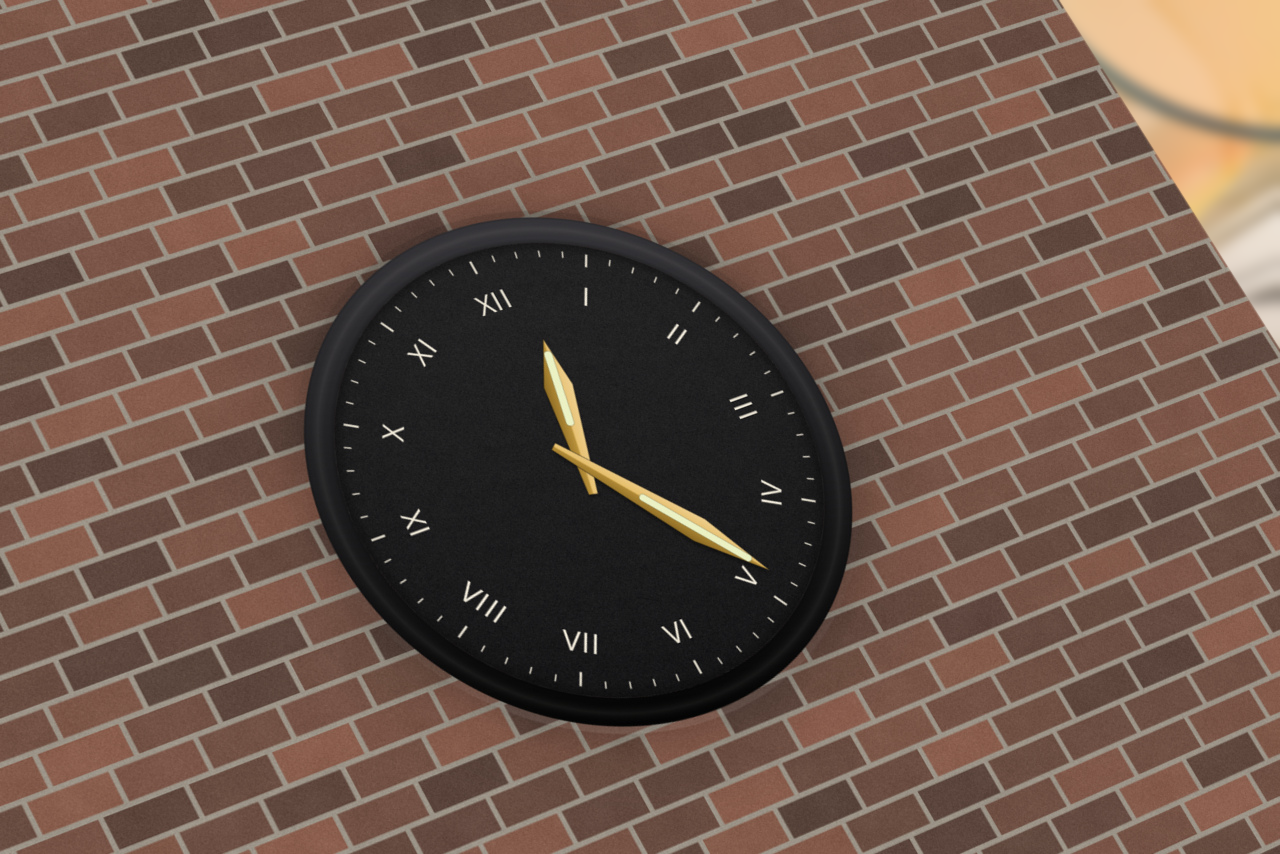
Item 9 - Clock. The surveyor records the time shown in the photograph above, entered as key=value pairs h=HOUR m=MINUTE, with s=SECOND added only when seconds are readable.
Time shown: h=12 m=24
